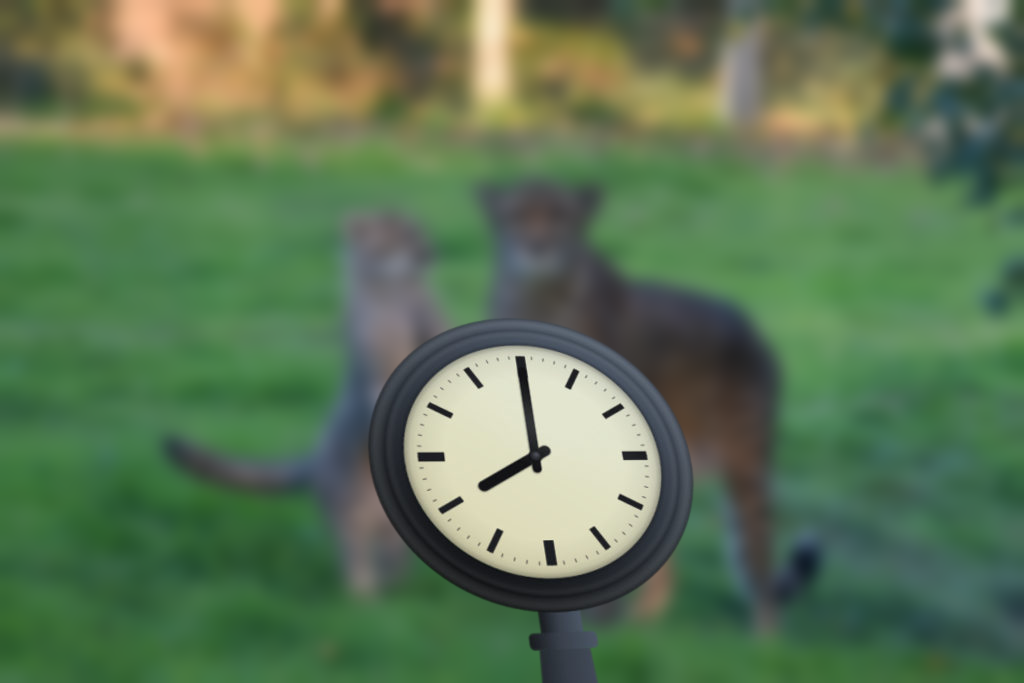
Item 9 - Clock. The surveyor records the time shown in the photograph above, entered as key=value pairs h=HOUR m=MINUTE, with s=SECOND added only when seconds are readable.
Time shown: h=8 m=0
